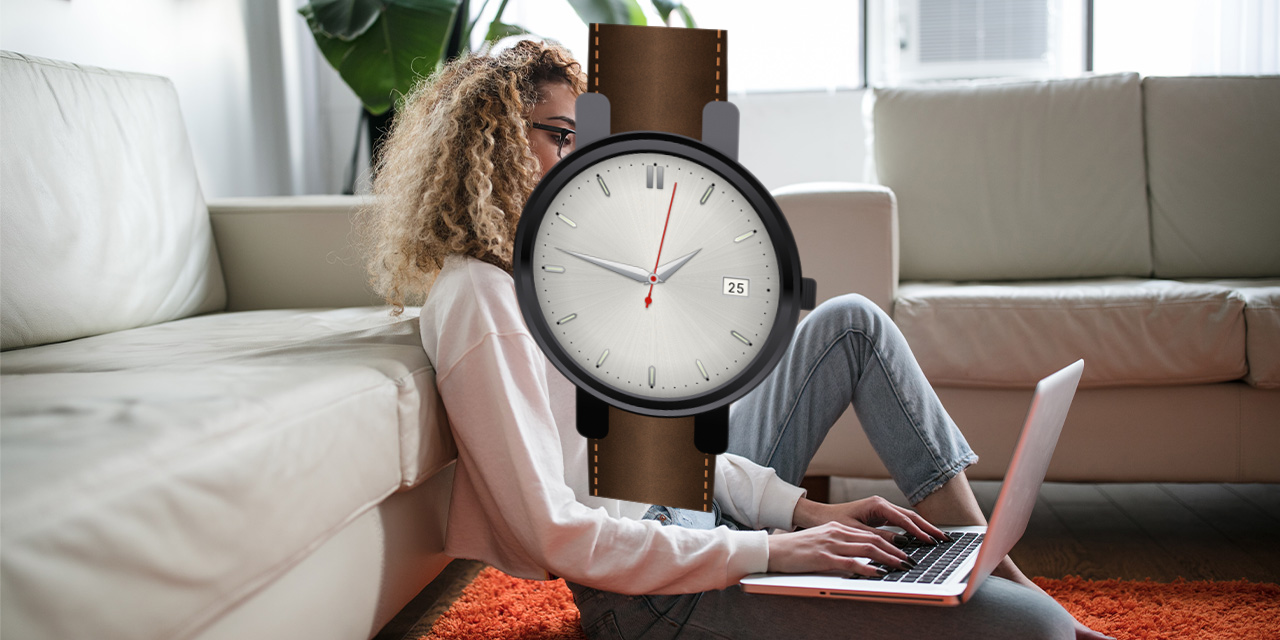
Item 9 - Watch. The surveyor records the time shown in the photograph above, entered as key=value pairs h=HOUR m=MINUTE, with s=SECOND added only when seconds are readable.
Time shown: h=1 m=47 s=2
